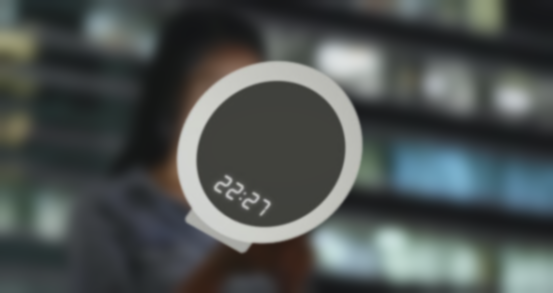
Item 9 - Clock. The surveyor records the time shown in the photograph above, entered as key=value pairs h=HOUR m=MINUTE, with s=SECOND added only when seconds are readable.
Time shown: h=22 m=27
